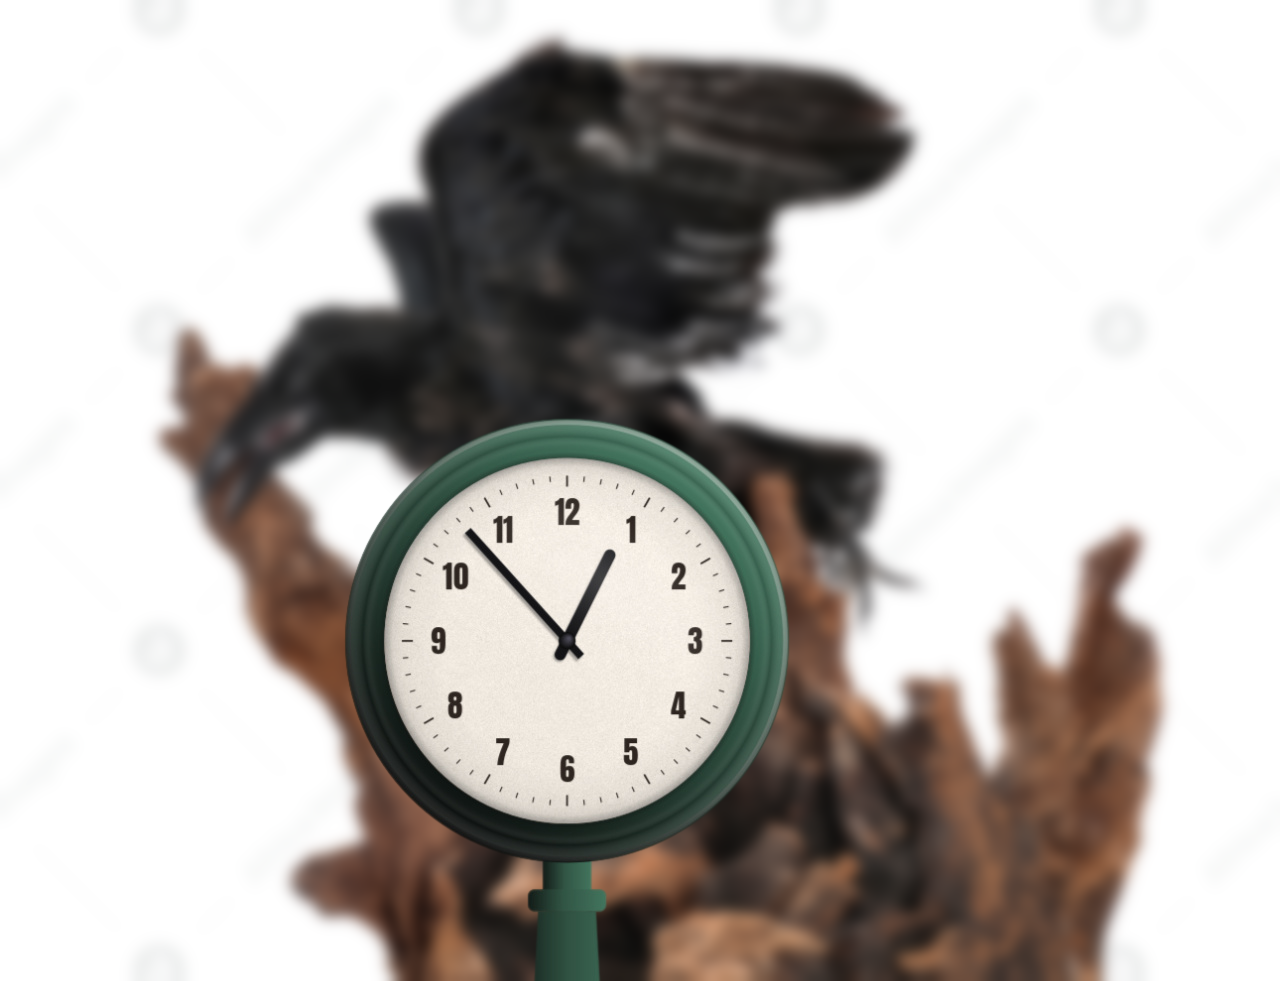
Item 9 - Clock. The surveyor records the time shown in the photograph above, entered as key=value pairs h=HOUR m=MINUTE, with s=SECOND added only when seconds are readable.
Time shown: h=12 m=53
